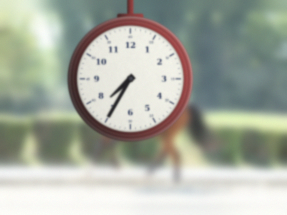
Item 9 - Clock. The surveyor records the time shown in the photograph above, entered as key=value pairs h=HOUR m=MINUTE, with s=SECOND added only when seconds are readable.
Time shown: h=7 m=35
